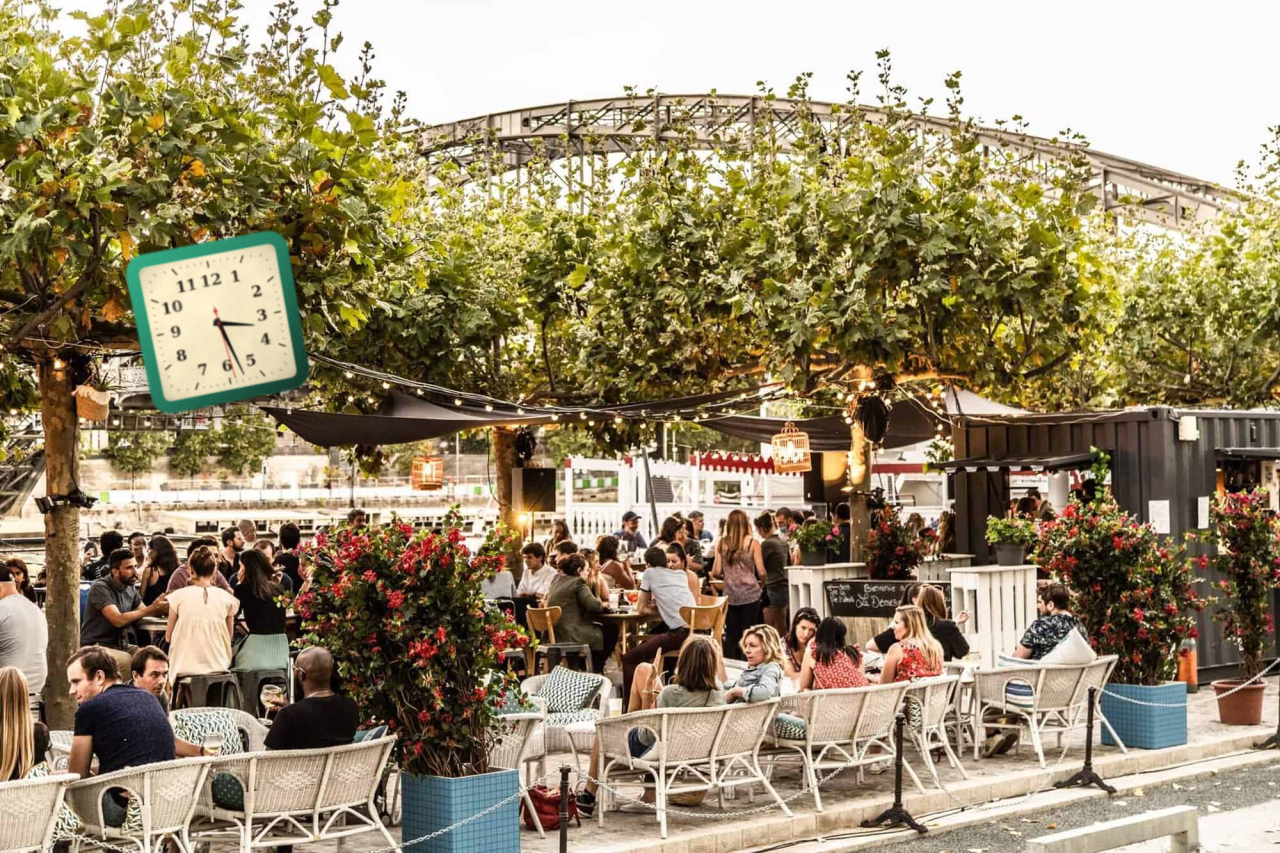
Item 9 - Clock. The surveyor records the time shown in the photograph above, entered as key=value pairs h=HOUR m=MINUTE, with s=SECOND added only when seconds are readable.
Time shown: h=3 m=27 s=29
